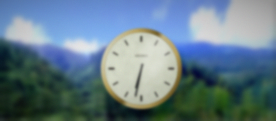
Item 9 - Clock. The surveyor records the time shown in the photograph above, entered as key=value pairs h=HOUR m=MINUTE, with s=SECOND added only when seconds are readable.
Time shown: h=6 m=32
